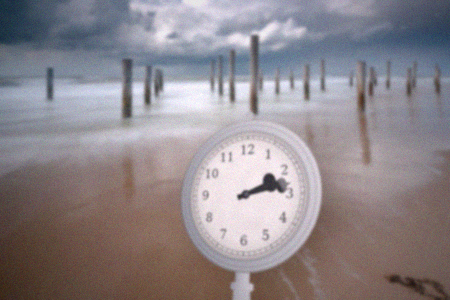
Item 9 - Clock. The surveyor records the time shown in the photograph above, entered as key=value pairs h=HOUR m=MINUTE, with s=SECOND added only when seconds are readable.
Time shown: h=2 m=13
